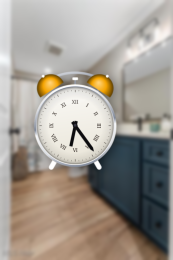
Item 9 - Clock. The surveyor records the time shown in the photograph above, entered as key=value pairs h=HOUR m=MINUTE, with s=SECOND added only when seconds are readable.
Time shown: h=6 m=24
